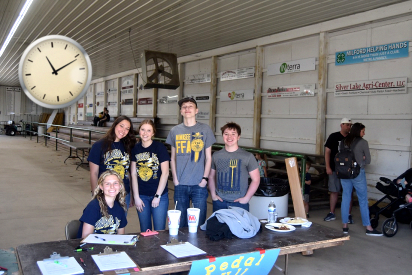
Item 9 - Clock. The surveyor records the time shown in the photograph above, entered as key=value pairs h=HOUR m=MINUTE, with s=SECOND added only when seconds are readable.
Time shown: h=11 m=11
